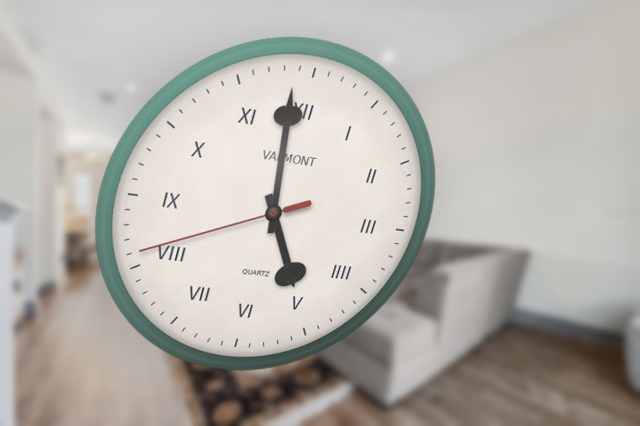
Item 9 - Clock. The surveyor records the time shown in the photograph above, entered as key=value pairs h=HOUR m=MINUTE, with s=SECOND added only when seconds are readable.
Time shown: h=4 m=58 s=41
